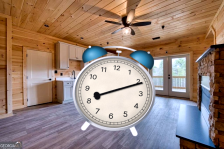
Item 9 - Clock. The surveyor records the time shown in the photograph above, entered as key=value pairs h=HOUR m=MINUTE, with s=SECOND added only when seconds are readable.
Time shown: h=8 m=11
